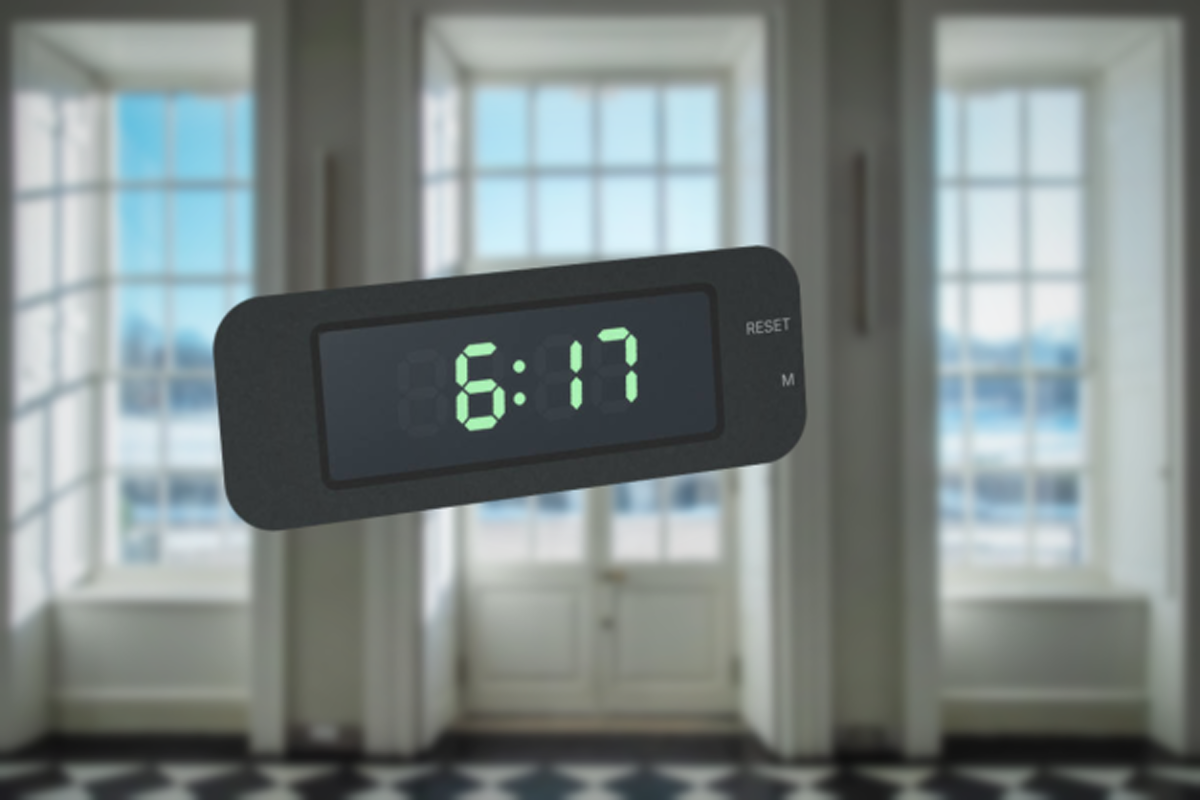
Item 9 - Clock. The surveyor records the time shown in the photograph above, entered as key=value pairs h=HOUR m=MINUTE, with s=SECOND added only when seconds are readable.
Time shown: h=6 m=17
